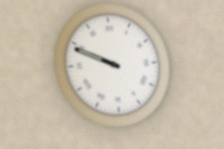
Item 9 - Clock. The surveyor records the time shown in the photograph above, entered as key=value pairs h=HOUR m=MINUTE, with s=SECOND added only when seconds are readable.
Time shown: h=9 m=49
